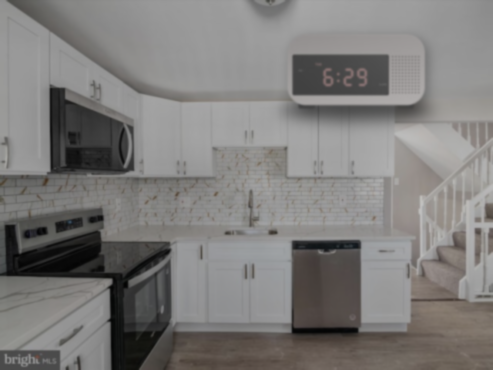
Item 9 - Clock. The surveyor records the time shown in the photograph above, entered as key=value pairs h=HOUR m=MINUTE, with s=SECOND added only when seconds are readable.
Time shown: h=6 m=29
